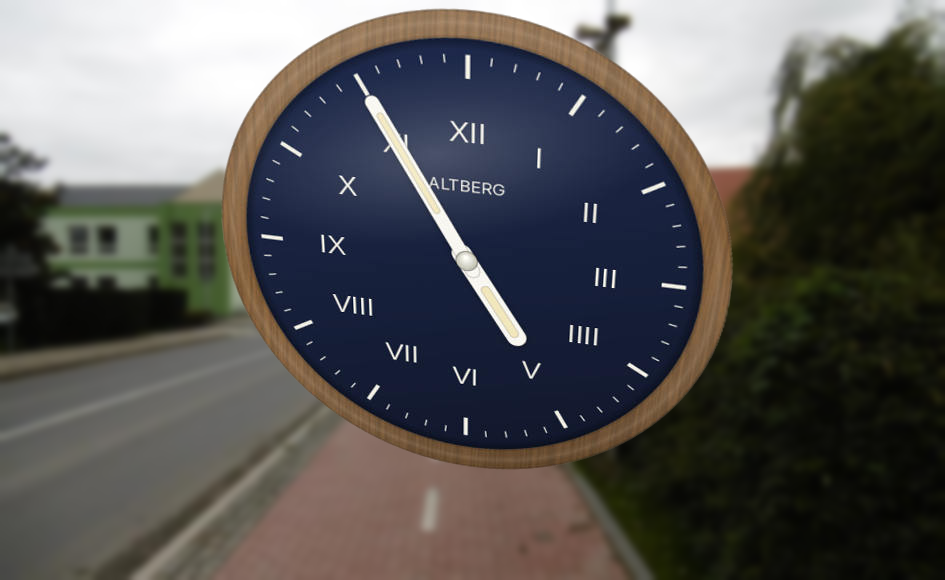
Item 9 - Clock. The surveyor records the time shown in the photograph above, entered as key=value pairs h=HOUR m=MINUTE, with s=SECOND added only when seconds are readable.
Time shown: h=4 m=55
